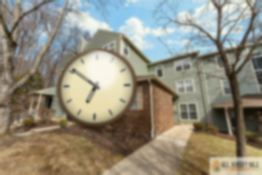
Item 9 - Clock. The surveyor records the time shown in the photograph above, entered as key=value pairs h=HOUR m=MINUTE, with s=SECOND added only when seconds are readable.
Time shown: h=6 m=51
